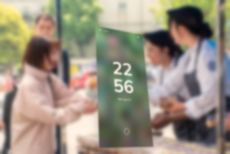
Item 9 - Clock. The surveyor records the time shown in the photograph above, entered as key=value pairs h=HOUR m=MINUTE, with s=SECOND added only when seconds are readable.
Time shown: h=22 m=56
